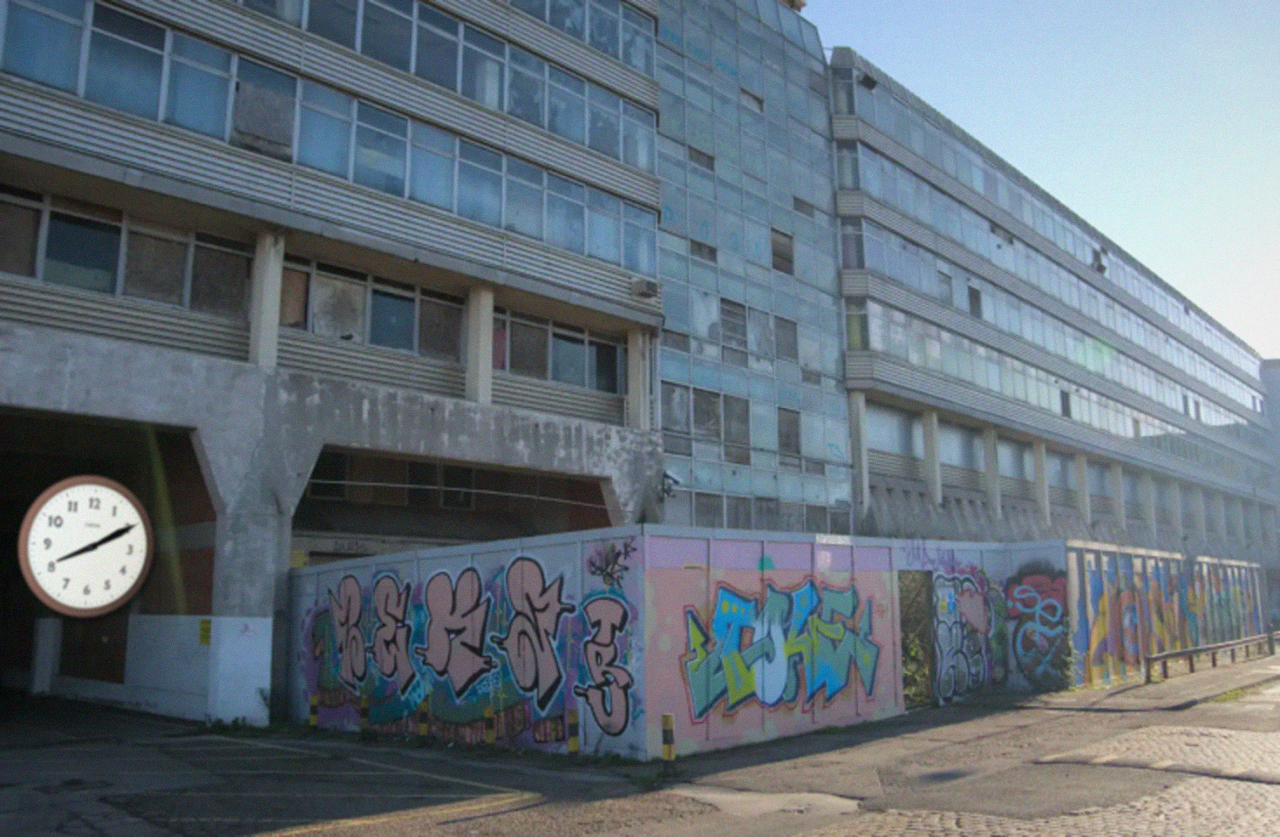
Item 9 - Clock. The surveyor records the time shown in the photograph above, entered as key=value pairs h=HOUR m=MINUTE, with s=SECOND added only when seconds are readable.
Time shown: h=8 m=10
